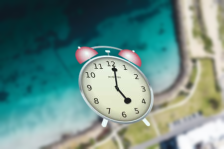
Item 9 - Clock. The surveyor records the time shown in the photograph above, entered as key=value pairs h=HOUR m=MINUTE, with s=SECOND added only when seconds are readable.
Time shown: h=5 m=1
